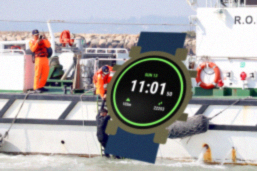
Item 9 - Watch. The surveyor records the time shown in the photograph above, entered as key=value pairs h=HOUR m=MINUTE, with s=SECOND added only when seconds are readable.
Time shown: h=11 m=1
